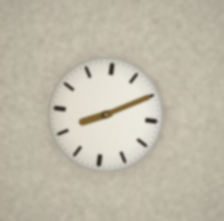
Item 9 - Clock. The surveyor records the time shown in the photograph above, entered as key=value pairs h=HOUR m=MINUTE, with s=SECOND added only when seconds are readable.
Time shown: h=8 m=10
